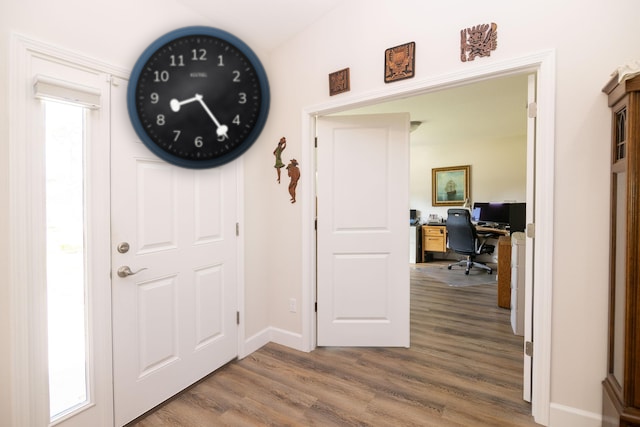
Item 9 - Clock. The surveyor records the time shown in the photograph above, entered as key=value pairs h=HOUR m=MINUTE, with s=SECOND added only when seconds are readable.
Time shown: h=8 m=24
